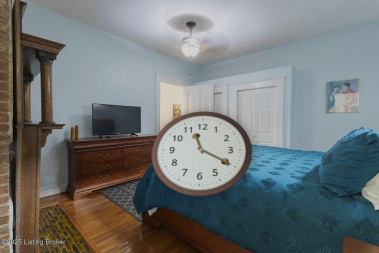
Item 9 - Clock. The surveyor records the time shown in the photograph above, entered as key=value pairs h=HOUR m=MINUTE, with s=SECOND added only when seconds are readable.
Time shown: h=11 m=20
